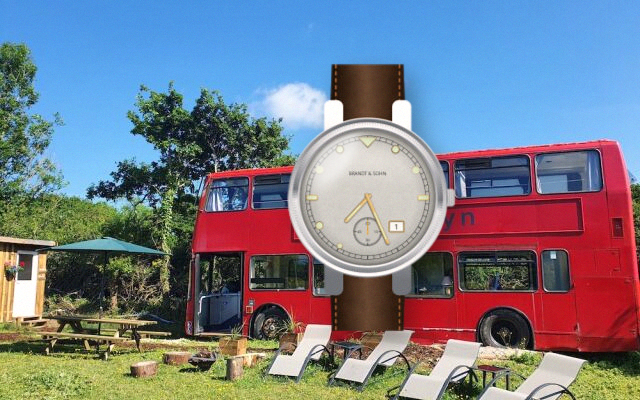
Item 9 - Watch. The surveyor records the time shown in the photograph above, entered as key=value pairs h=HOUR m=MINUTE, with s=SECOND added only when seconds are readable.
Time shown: h=7 m=26
